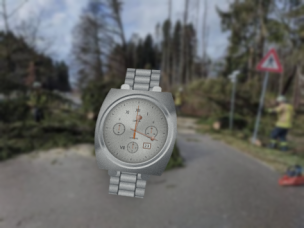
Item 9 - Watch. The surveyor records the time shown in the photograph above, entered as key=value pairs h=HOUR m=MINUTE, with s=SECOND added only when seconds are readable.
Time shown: h=12 m=18
